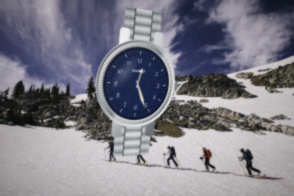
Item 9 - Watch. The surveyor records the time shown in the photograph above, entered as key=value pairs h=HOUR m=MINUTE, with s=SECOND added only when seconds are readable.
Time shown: h=12 m=26
